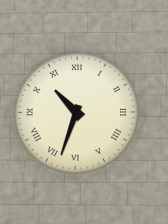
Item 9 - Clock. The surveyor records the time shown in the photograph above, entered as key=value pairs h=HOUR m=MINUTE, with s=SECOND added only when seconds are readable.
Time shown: h=10 m=33
